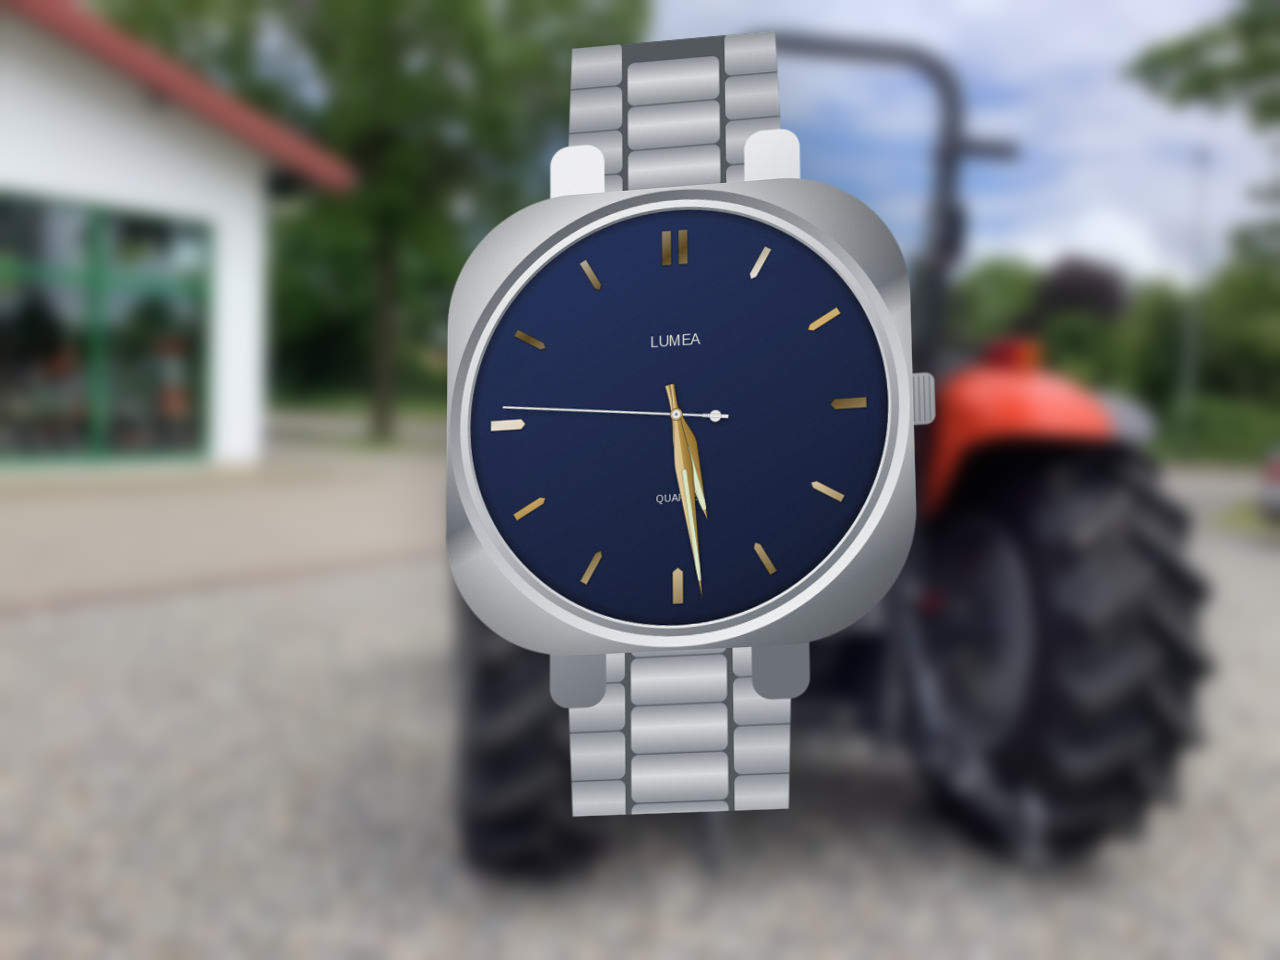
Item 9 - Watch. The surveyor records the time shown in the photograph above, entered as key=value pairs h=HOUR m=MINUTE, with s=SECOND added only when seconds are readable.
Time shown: h=5 m=28 s=46
